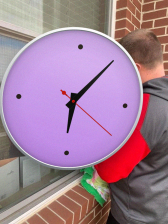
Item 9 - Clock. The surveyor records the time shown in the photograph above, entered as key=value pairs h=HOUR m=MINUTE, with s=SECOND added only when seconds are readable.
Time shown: h=6 m=6 s=21
